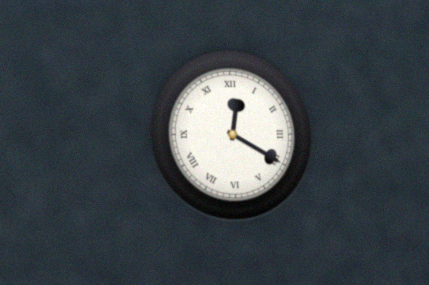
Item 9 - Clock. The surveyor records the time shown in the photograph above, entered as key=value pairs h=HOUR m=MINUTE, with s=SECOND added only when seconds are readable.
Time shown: h=12 m=20
